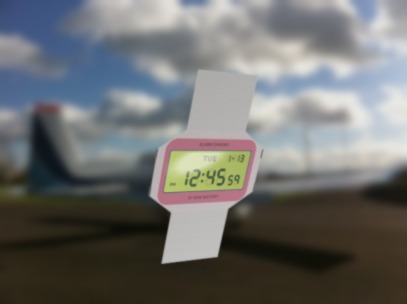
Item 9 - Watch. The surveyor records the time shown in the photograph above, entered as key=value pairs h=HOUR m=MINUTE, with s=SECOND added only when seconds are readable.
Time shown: h=12 m=45 s=59
